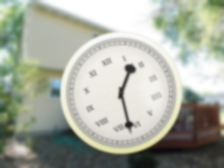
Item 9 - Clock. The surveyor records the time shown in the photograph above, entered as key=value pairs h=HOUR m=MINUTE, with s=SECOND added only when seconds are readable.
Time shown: h=1 m=32
